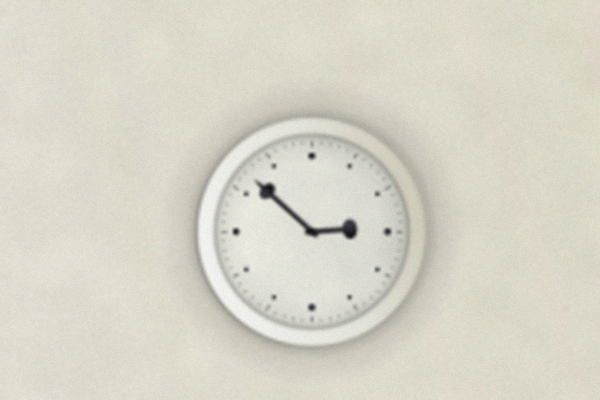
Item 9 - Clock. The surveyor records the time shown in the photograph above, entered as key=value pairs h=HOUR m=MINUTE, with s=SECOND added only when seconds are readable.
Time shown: h=2 m=52
